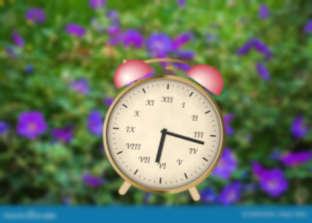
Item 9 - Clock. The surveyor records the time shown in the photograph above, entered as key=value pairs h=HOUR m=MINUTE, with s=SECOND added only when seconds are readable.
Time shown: h=6 m=17
